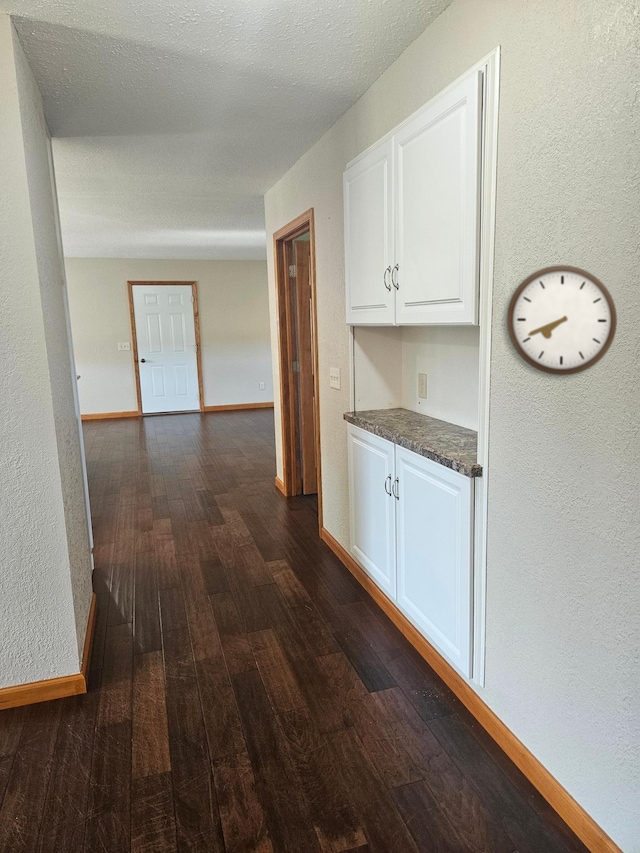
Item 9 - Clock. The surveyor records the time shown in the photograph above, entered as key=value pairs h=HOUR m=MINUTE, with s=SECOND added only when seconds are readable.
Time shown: h=7 m=41
